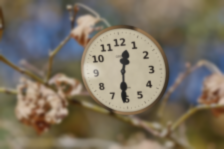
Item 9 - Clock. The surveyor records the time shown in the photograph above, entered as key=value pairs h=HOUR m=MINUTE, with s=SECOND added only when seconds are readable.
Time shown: h=12 m=31
